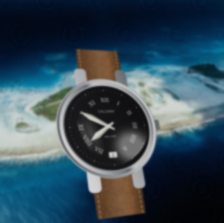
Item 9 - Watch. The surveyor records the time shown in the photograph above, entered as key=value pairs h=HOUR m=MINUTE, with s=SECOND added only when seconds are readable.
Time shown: h=7 m=50
